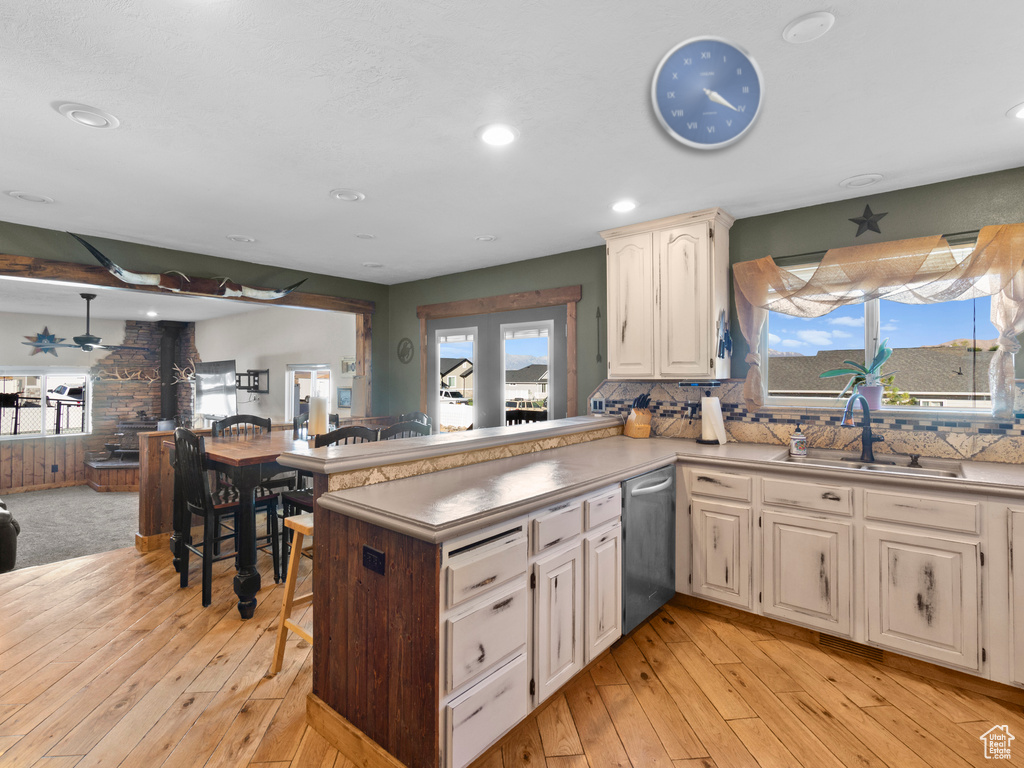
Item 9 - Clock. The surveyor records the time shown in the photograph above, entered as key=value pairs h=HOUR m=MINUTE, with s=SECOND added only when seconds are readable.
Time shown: h=4 m=21
